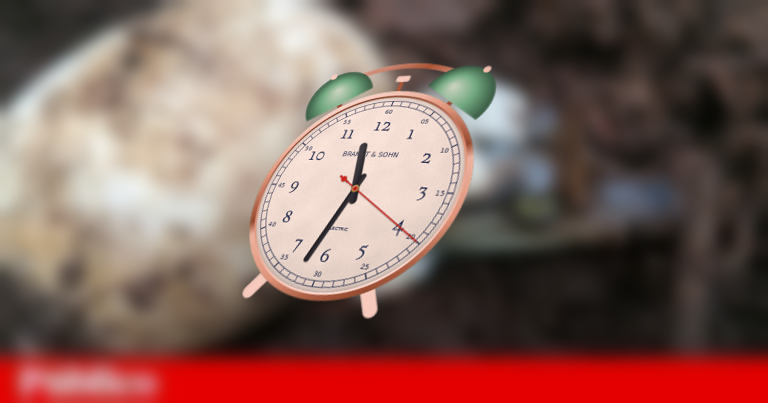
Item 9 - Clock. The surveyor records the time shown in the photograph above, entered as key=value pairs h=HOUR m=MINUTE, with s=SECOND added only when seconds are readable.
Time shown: h=11 m=32 s=20
